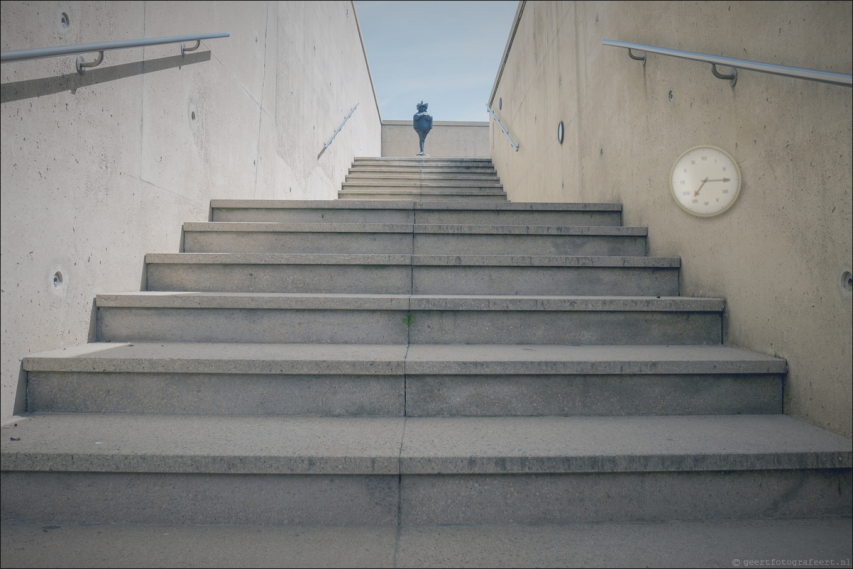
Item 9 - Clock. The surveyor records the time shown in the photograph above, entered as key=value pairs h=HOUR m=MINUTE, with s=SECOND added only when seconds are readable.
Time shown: h=7 m=15
